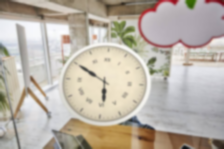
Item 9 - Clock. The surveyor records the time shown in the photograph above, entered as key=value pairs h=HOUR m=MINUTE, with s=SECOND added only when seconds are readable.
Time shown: h=5 m=50
